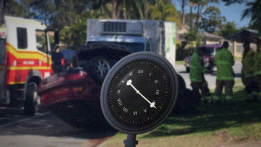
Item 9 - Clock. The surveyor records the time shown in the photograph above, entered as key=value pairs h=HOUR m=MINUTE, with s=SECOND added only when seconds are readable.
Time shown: h=10 m=21
